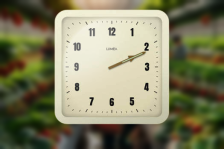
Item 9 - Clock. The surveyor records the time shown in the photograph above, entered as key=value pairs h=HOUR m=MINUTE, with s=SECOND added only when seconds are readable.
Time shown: h=2 m=11
